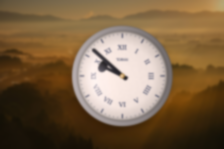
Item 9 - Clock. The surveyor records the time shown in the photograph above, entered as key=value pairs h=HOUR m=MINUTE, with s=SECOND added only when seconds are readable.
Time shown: h=9 m=52
